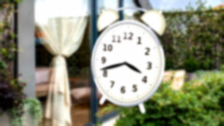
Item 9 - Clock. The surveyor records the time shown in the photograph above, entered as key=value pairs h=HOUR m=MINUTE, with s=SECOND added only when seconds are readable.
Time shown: h=3 m=42
